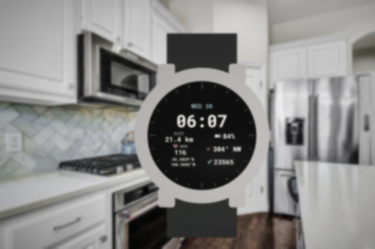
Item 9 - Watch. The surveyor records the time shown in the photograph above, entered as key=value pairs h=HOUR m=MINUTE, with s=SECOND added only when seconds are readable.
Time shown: h=6 m=7
